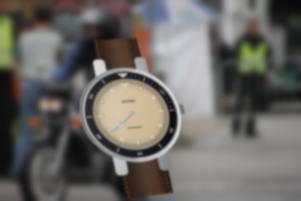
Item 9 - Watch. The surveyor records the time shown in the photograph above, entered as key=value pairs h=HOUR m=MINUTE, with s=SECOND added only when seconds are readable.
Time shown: h=7 m=39
